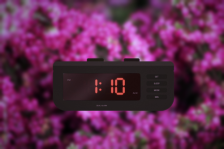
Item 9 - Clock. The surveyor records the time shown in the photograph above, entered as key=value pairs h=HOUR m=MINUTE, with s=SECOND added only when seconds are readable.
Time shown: h=1 m=10
